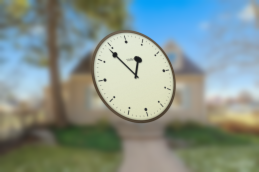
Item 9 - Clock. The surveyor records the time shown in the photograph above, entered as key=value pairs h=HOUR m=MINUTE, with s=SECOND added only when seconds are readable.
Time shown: h=12 m=54
